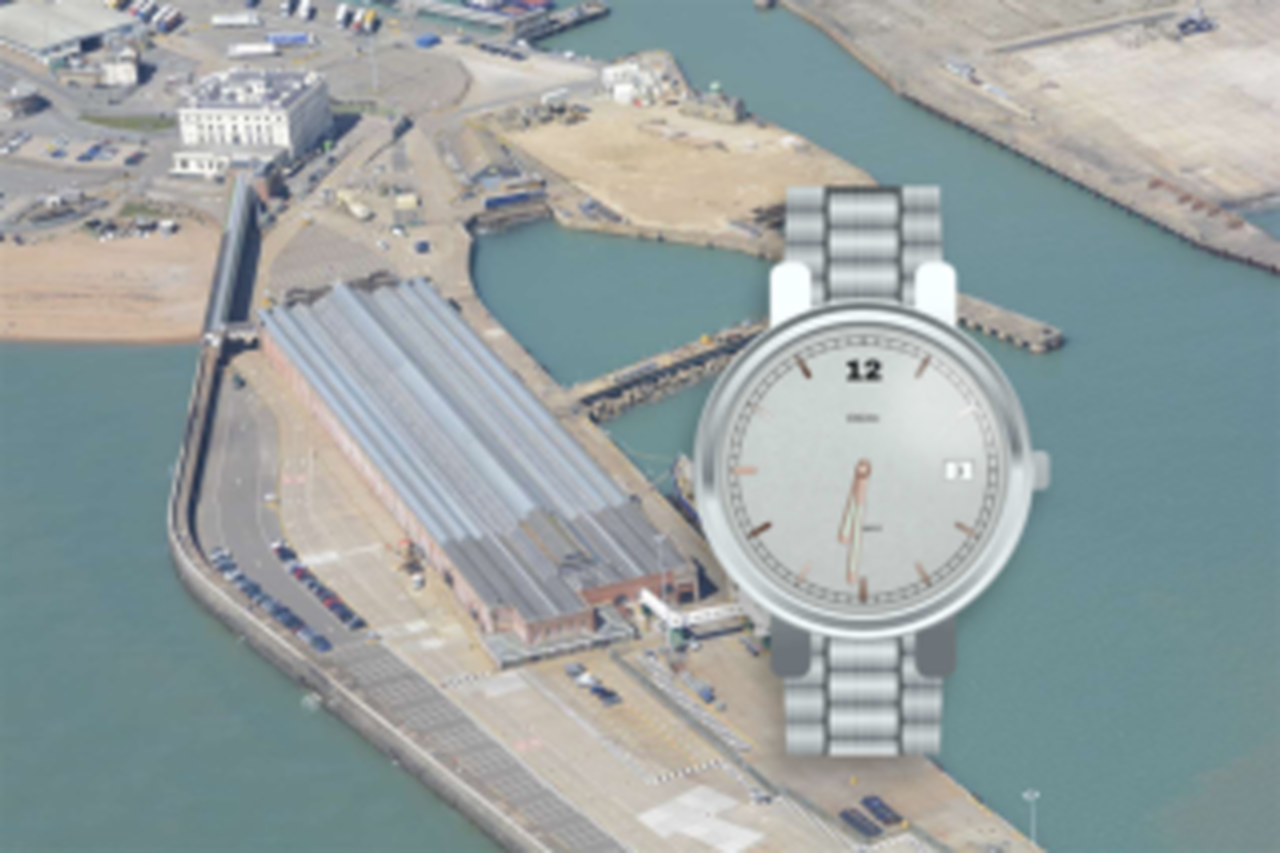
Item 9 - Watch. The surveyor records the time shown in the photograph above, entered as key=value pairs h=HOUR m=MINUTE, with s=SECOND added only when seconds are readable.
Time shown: h=6 m=31
